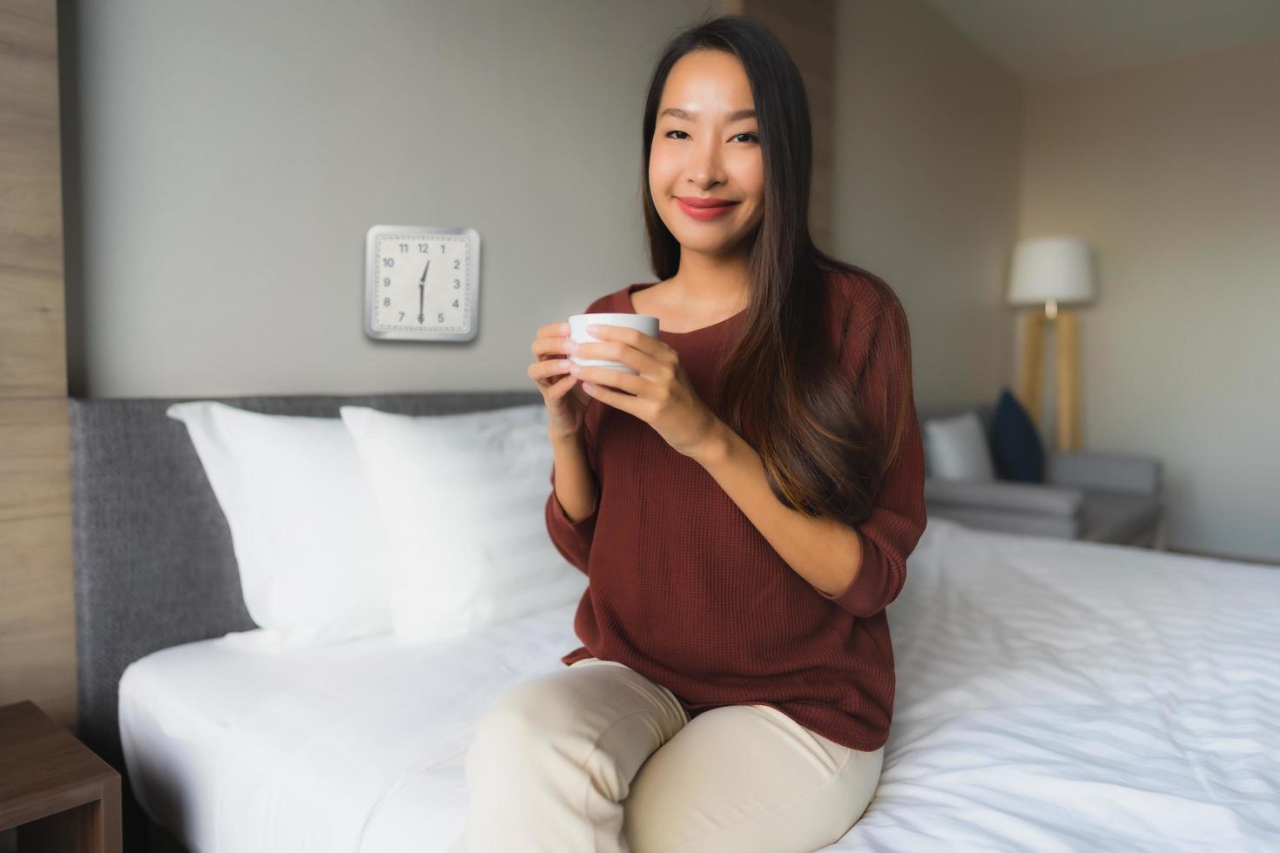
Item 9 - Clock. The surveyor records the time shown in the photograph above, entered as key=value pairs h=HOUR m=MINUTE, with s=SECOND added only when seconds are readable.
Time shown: h=12 m=30
